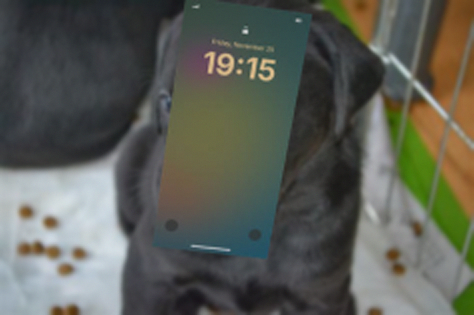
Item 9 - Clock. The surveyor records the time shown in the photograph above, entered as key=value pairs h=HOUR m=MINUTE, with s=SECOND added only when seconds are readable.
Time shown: h=19 m=15
